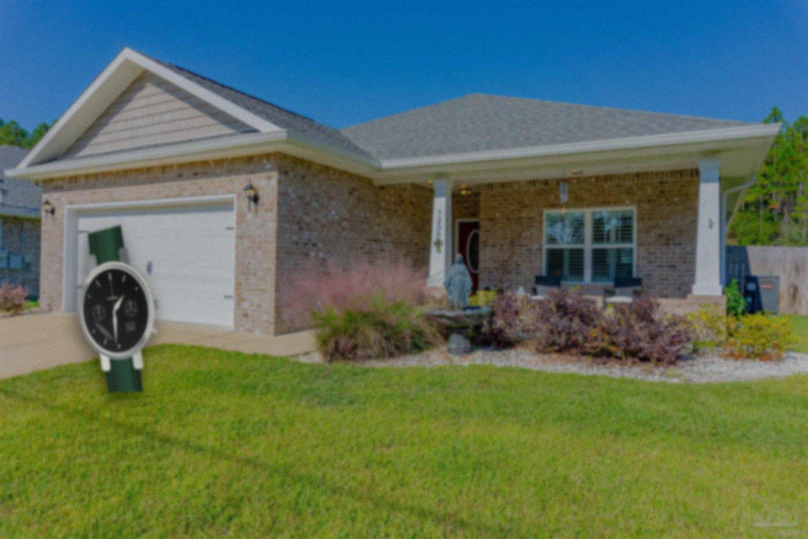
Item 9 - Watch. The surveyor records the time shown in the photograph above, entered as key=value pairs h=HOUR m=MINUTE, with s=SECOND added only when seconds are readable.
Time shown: h=1 m=31
